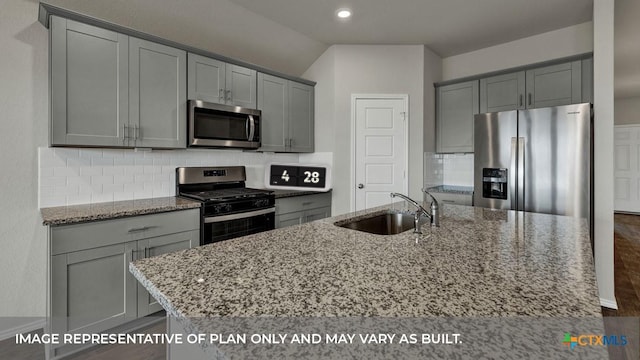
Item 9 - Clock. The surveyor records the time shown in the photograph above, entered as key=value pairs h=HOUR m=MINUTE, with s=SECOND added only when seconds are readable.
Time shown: h=4 m=28
